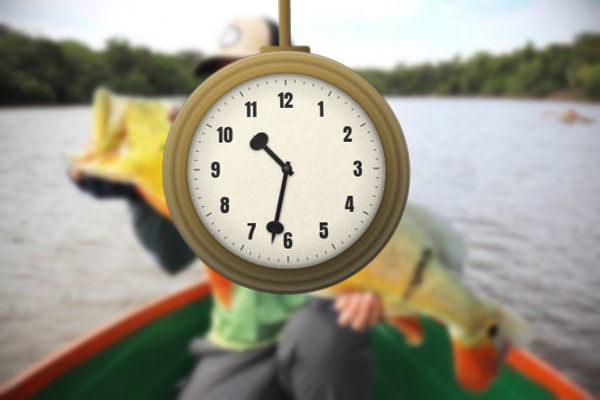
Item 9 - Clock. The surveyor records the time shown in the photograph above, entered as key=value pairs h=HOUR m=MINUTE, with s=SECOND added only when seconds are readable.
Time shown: h=10 m=32
